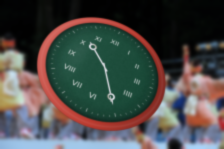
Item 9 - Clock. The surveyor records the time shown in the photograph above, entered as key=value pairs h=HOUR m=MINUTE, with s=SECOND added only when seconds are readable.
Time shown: h=10 m=25
